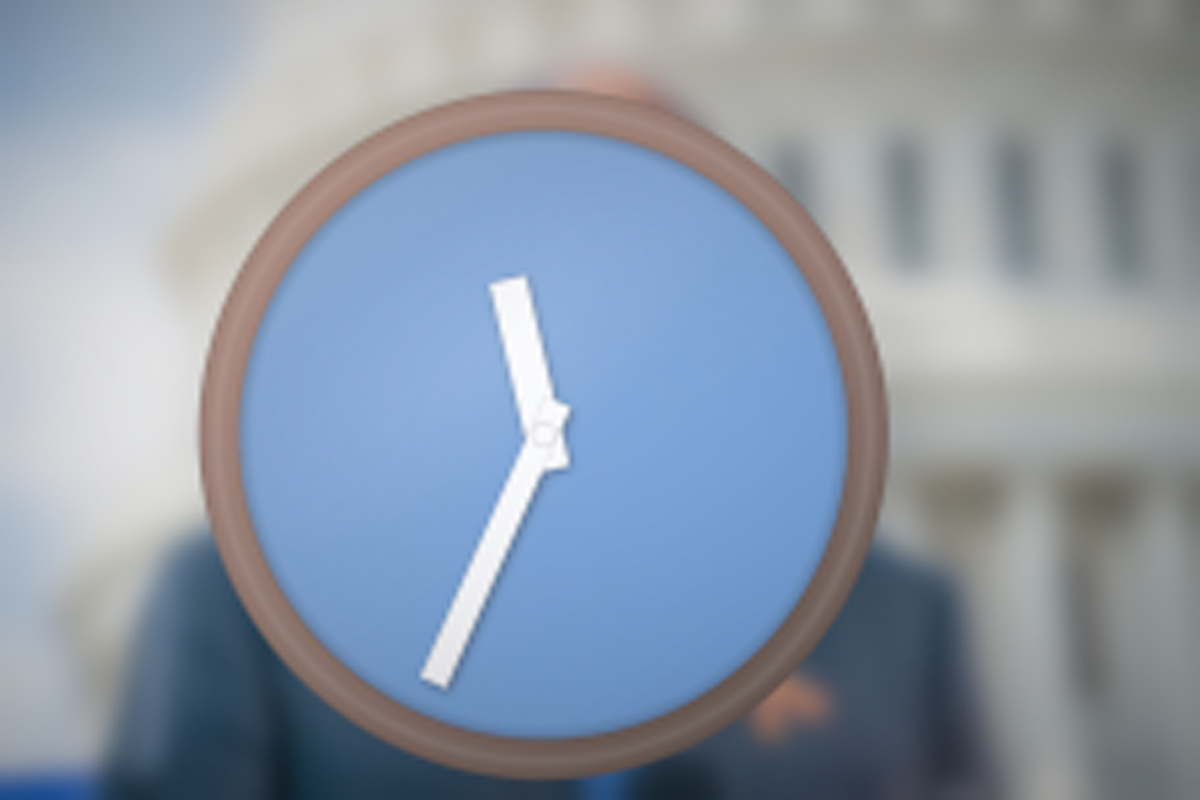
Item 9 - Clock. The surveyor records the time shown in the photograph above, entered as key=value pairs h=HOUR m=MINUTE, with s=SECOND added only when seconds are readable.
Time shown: h=11 m=34
